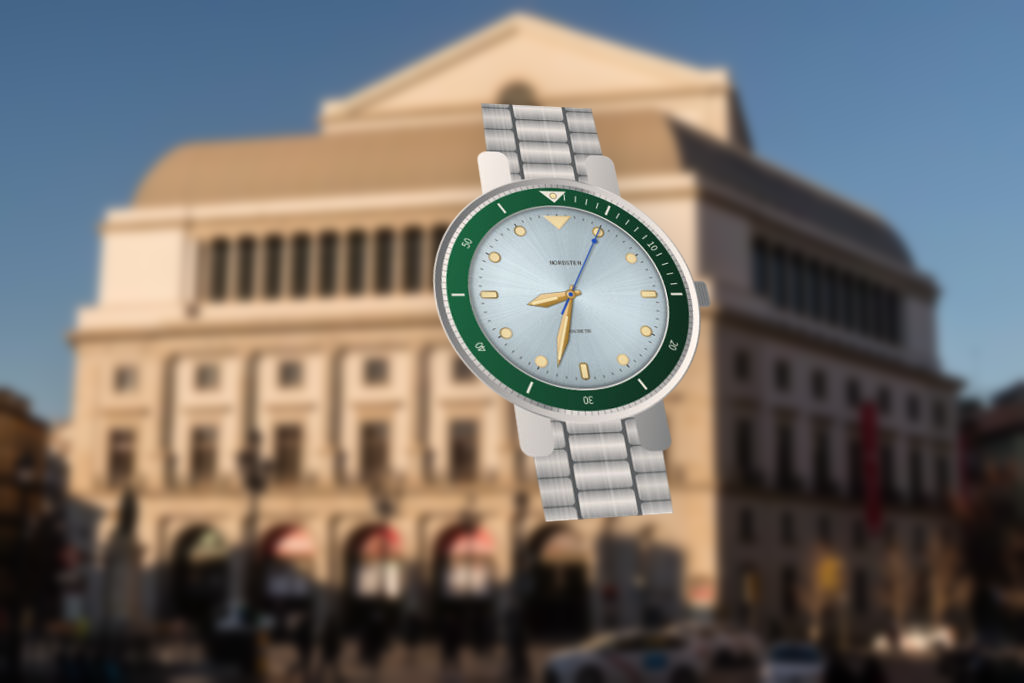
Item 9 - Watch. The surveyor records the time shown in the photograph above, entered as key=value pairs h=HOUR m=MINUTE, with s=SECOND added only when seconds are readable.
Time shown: h=8 m=33 s=5
